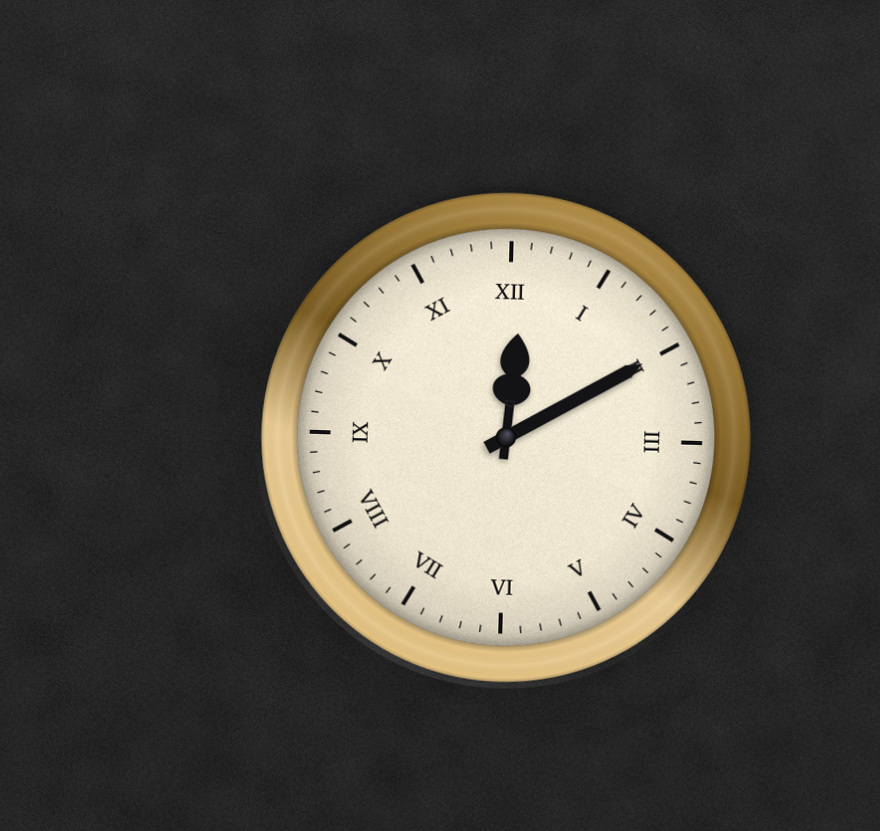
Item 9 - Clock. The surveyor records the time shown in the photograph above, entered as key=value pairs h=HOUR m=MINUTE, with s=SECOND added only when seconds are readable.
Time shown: h=12 m=10
